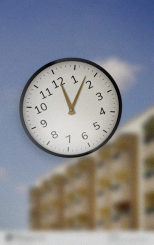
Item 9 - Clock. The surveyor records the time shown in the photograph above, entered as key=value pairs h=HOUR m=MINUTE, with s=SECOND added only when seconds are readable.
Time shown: h=12 m=8
